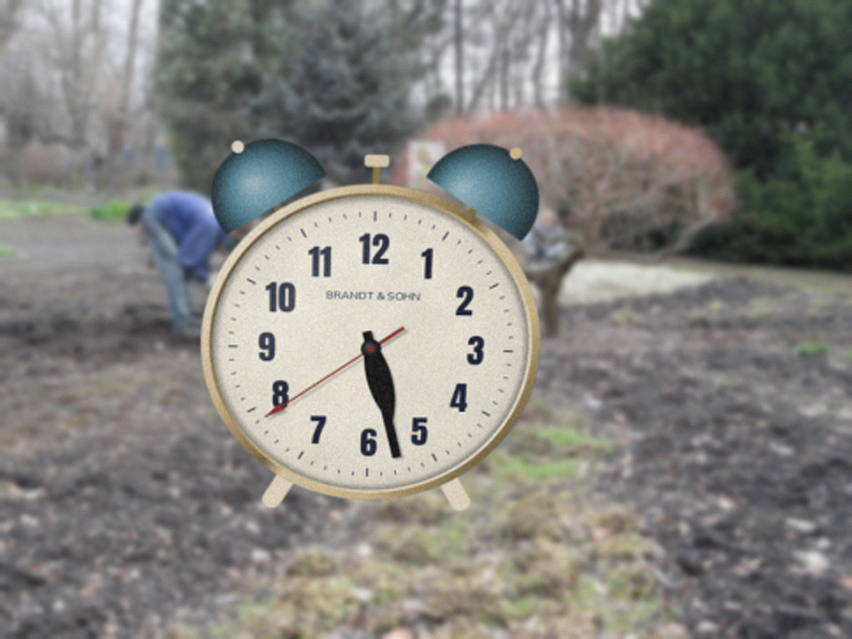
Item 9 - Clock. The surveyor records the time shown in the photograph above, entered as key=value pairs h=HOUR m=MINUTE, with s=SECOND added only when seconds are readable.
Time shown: h=5 m=27 s=39
